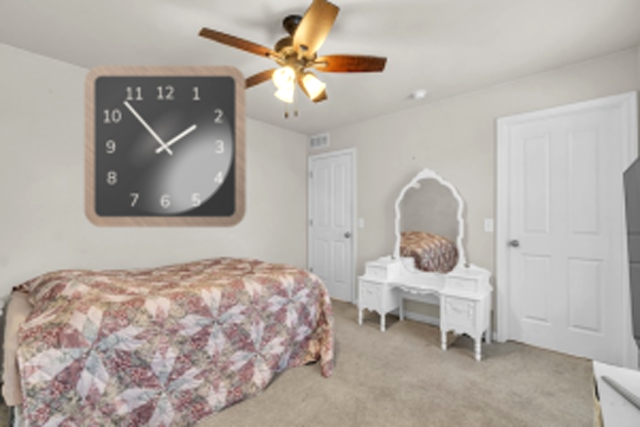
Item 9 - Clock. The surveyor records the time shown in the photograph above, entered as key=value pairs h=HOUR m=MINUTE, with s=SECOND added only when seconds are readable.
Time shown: h=1 m=53
